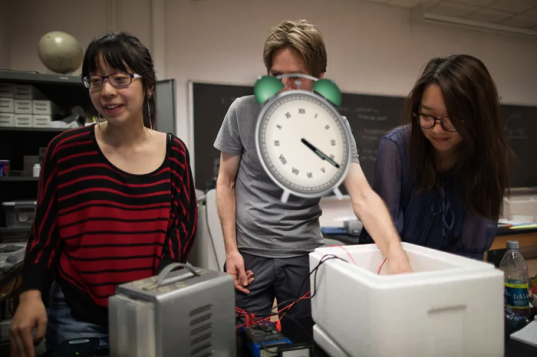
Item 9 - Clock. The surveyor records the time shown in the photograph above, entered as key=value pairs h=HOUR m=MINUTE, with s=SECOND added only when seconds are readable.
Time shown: h=4 m=21
